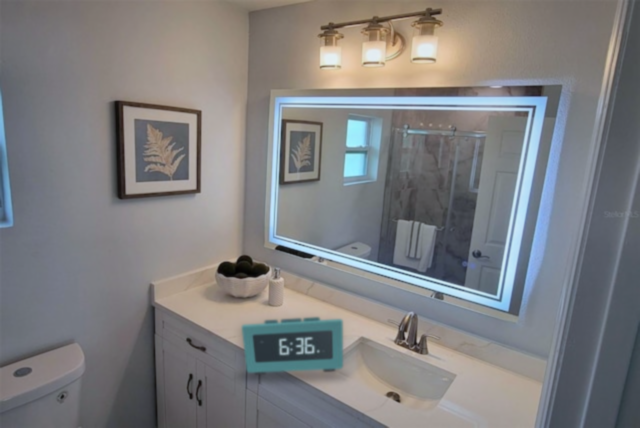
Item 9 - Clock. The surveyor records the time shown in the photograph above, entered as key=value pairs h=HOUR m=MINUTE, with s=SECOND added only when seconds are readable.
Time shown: h=6 m=36
